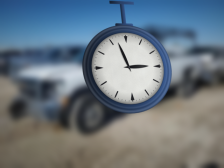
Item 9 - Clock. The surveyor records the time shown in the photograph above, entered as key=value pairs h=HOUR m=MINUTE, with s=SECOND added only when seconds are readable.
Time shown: h=2 m=57
